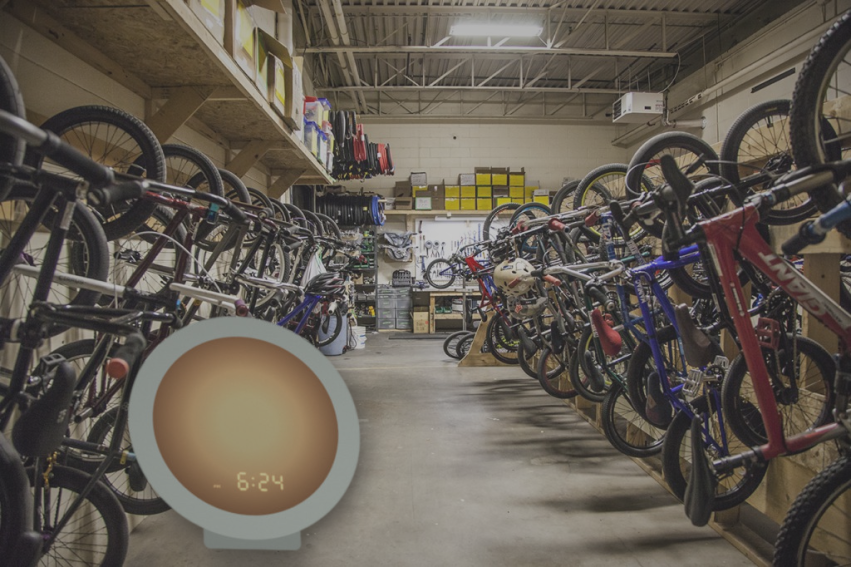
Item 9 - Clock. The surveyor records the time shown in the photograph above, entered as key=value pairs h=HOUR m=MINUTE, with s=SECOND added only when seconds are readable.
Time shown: h=6 m=24
